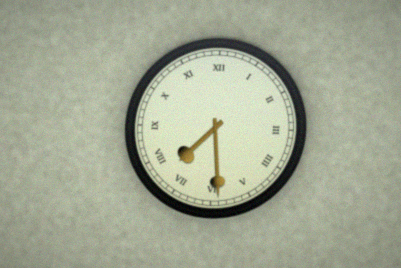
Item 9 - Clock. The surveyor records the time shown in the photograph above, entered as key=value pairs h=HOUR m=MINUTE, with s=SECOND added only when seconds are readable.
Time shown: h=7 m=29
